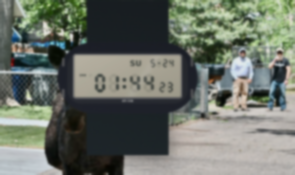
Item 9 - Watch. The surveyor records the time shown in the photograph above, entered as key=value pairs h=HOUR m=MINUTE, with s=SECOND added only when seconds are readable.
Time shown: h=1 m=44
